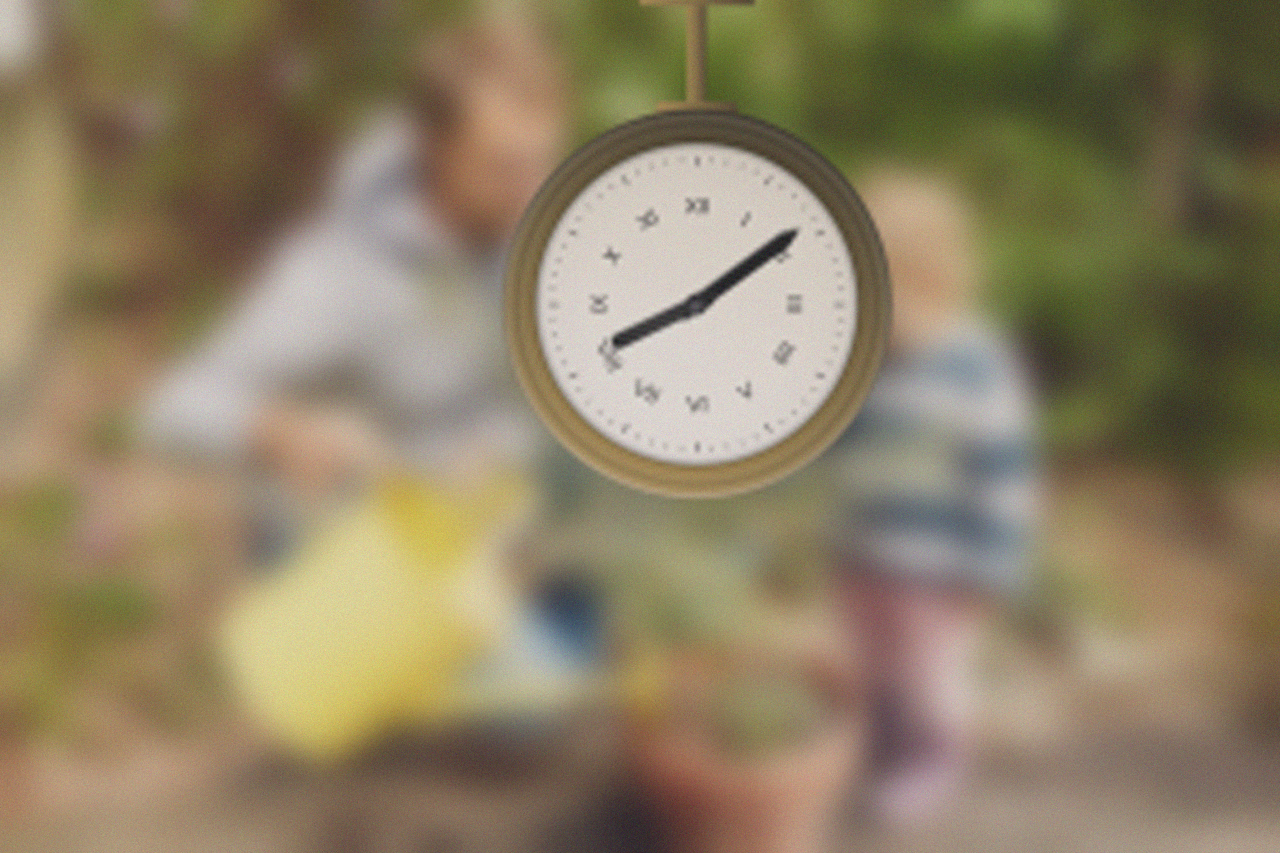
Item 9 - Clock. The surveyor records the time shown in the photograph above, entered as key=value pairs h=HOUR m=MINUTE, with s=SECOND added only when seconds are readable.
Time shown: h=8 m=9
